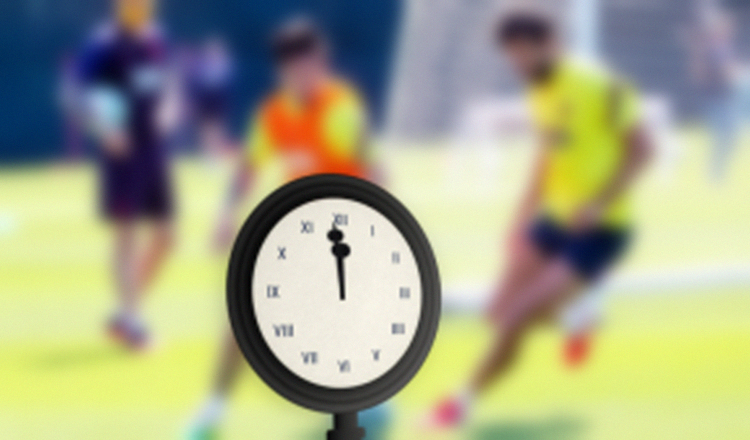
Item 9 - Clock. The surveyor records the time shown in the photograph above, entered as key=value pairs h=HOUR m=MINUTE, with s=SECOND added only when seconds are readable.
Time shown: h=11 m=59
